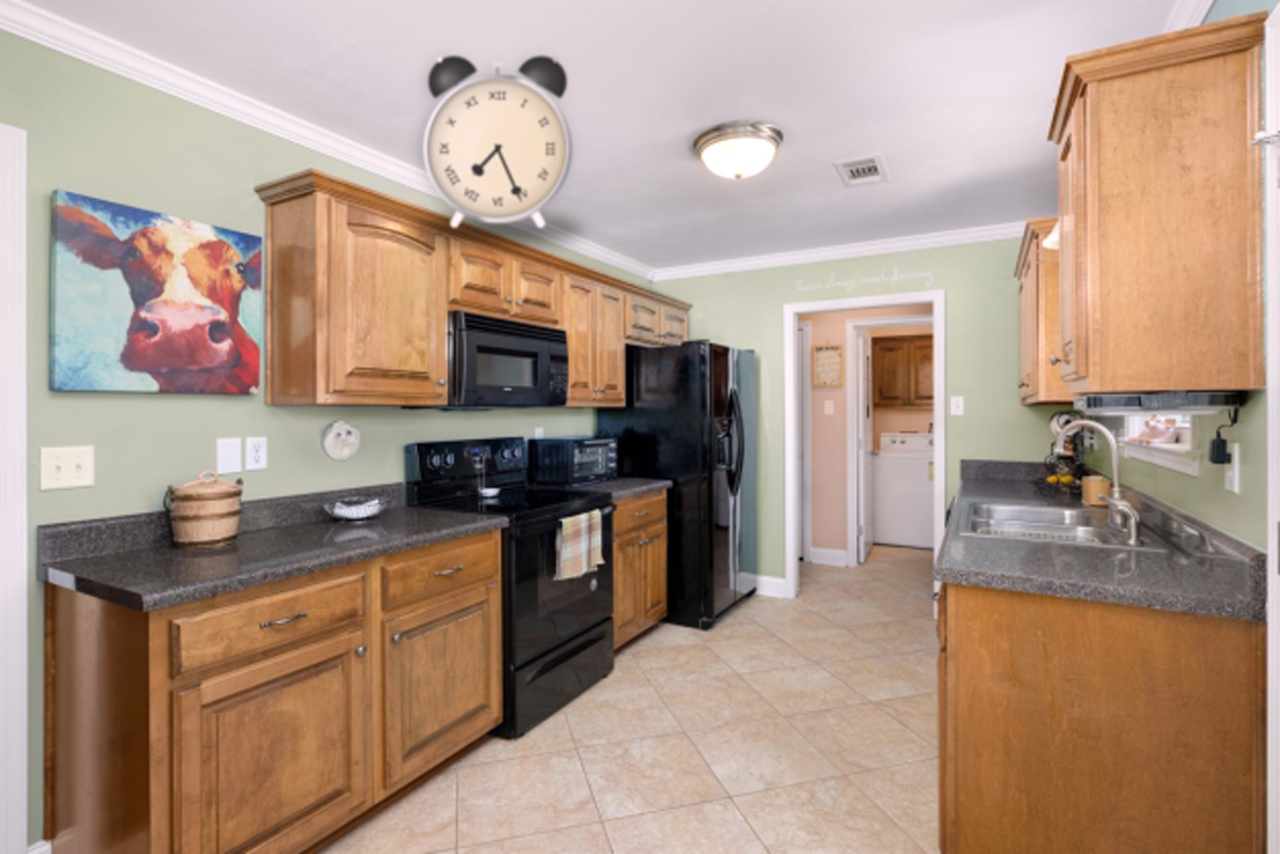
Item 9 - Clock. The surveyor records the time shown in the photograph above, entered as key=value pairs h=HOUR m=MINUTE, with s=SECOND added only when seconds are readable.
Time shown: h=7 m=26
